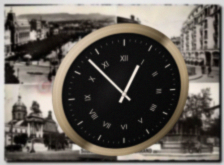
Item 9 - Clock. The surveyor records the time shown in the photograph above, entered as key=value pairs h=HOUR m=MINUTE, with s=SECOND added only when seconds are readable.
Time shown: h=12 m=53
